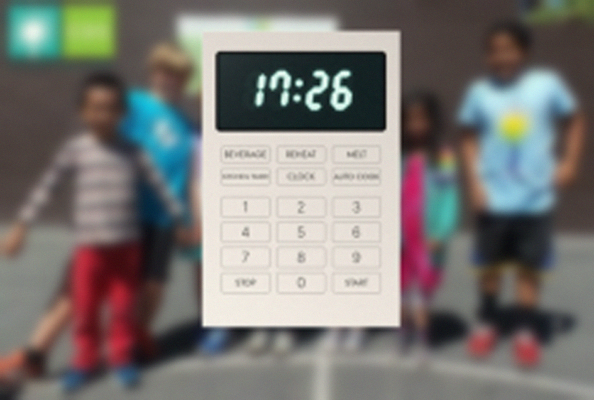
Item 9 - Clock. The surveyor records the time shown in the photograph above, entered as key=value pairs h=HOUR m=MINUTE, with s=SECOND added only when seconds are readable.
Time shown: h=17 m=26
